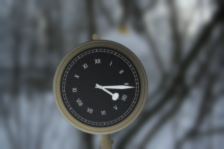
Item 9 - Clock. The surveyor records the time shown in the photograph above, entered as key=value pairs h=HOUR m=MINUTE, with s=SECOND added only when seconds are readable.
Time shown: h=4 m=16
